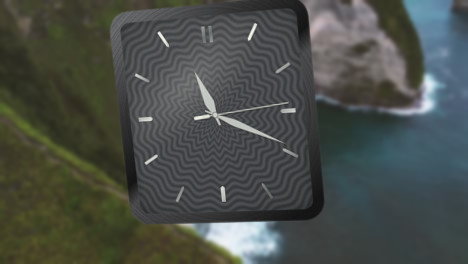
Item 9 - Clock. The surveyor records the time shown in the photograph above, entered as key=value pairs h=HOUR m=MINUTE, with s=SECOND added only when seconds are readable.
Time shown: h=11 m=19 s=14
